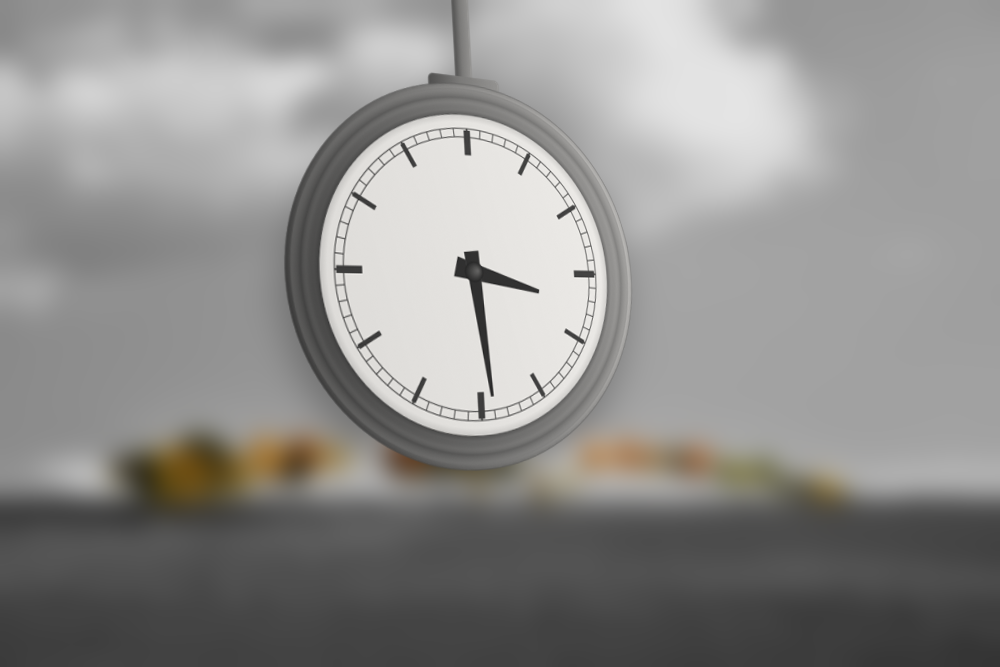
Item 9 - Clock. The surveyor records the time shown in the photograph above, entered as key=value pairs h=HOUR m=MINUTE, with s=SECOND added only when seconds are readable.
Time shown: h=3 m=29
